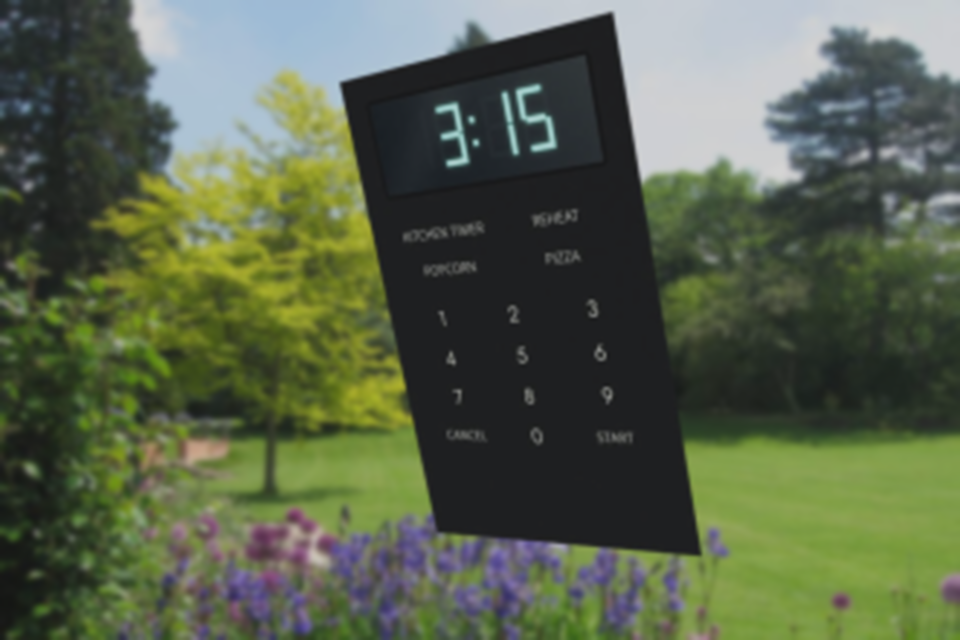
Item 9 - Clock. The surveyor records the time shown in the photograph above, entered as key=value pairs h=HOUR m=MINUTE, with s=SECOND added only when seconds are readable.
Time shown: h=3 m=15
